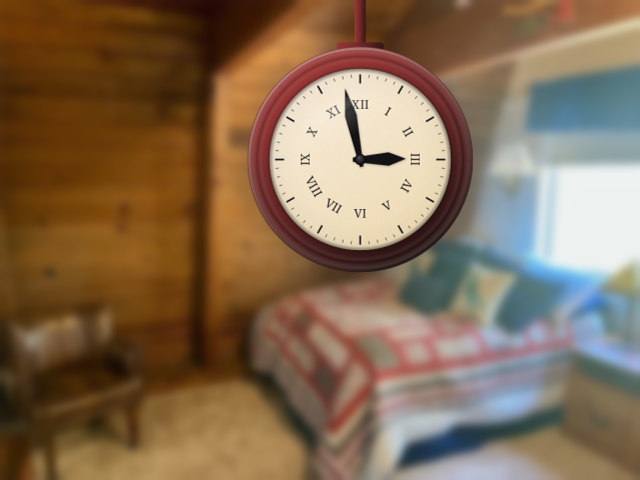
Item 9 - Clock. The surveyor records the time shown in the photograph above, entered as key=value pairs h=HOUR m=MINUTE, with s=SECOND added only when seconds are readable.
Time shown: h=2 m=58
